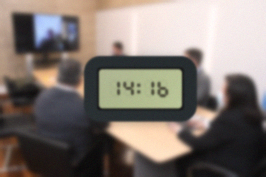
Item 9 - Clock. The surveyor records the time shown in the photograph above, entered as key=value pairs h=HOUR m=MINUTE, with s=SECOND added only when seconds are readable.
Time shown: h=14 m=16
